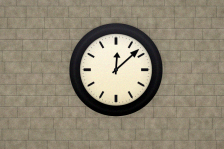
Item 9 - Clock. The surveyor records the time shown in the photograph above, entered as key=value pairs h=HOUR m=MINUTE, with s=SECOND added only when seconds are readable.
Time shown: h=12 m=8
